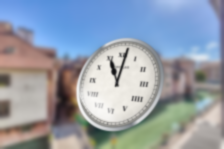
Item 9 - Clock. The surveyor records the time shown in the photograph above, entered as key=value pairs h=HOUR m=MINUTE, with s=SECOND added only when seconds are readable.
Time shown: h=11 m=1
